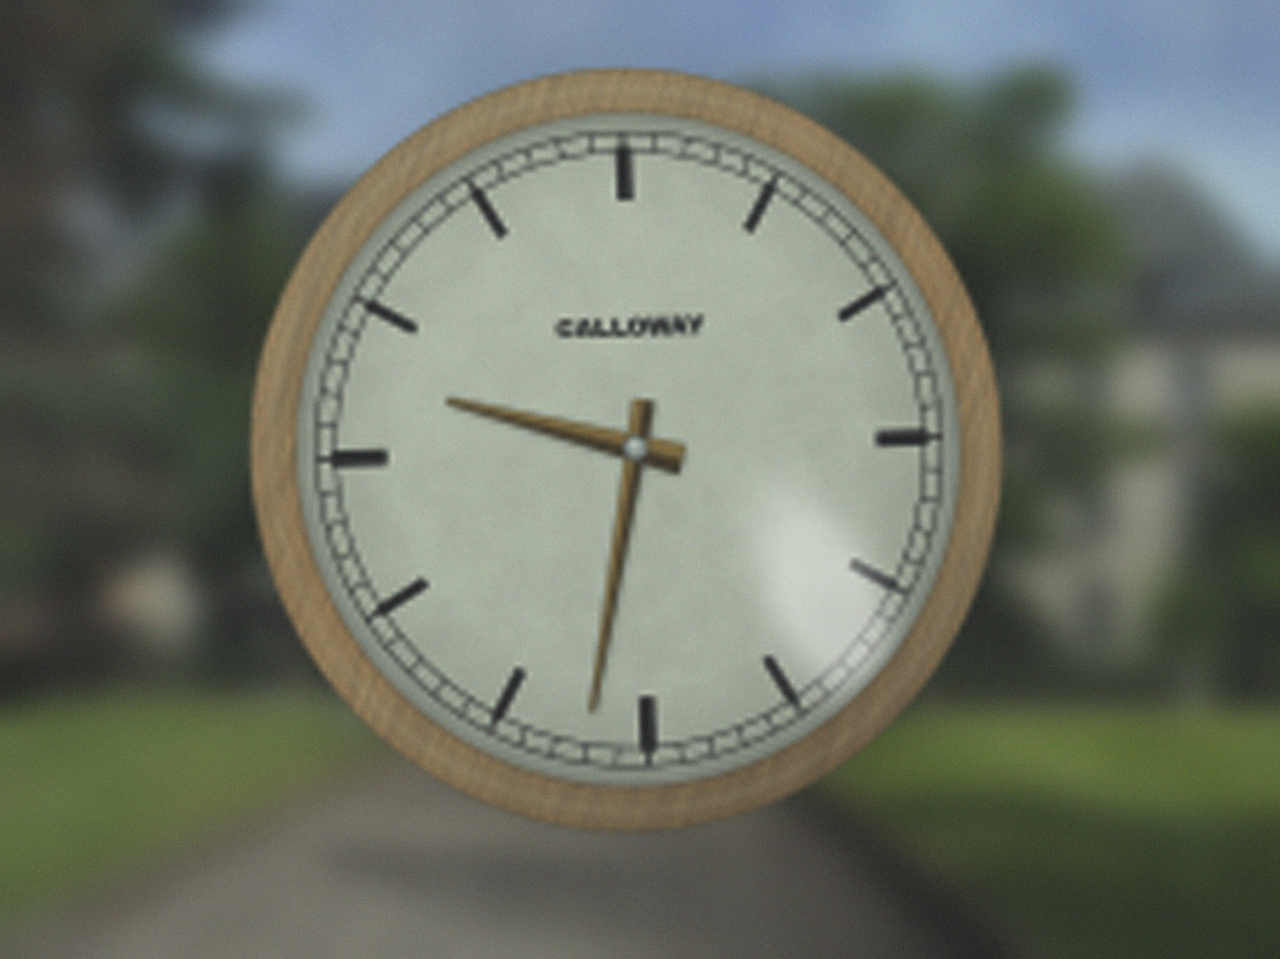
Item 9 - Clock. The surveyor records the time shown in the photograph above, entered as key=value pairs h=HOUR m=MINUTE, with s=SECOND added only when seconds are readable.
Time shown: h=9 m=32
